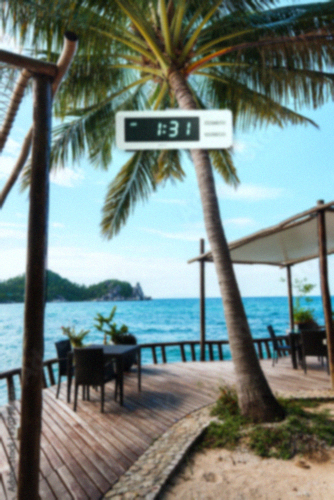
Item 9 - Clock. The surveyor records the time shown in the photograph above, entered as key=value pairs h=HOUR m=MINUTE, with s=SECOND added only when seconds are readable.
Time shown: h=1 m=31
